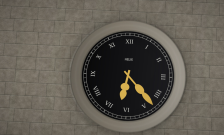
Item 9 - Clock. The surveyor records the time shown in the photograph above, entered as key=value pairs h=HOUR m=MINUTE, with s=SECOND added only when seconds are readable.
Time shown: h=6 m=23
